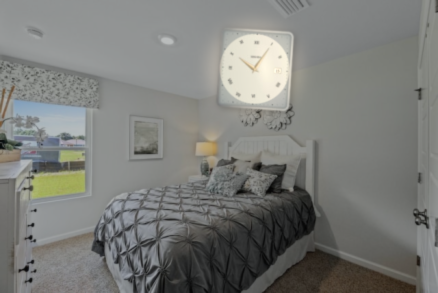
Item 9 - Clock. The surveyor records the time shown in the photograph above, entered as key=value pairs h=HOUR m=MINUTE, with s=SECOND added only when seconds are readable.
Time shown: h=10 m=5
